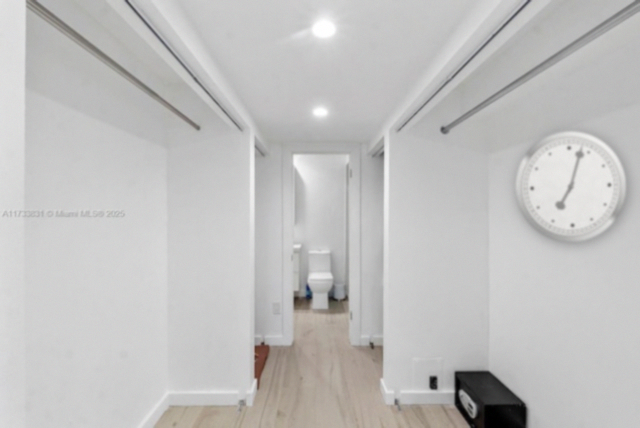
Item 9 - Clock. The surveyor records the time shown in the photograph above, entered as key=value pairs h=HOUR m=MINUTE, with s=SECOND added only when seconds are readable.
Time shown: h=7 m=3
